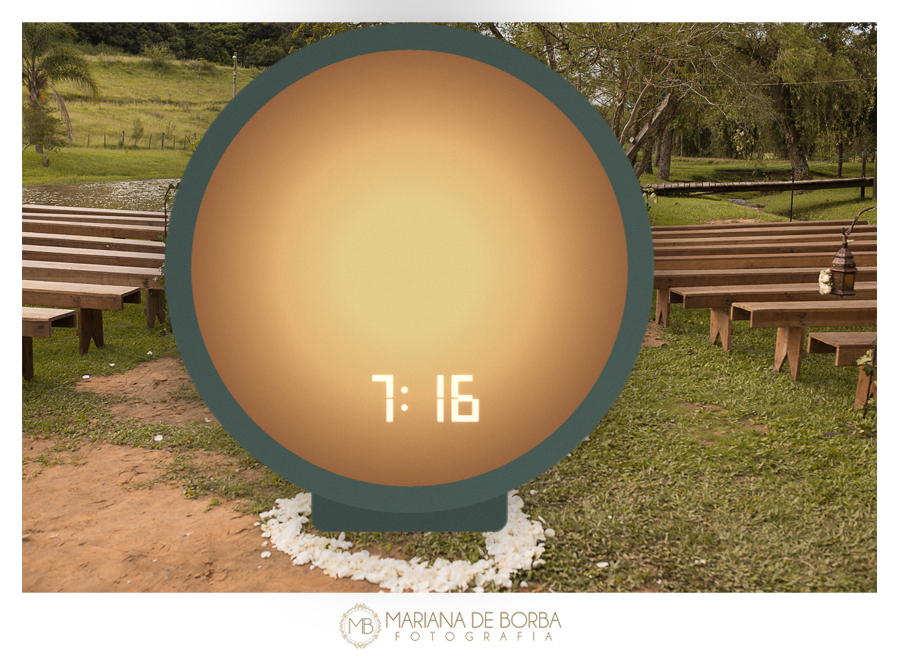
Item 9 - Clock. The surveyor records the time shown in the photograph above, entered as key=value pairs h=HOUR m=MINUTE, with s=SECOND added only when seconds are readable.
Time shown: h=7 m=16
